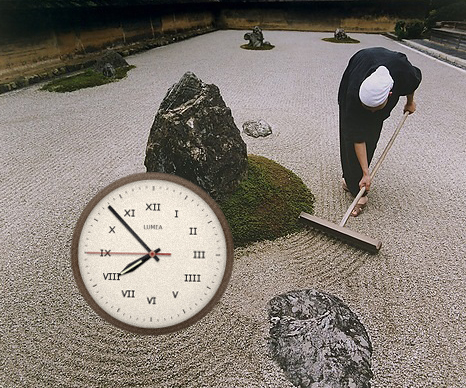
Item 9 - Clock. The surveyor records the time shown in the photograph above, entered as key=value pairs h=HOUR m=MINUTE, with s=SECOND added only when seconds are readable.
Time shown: h=7 m=52 s=45
